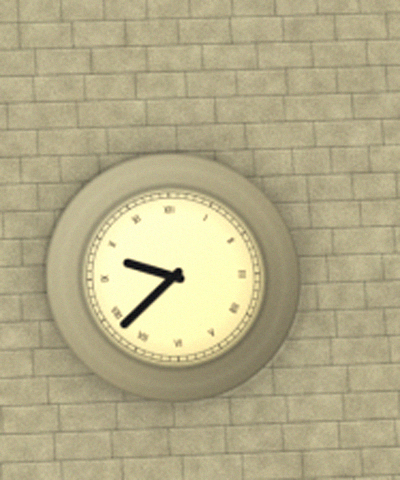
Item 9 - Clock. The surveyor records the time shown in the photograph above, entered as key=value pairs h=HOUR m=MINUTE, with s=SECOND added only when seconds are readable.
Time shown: h=9 m=38
